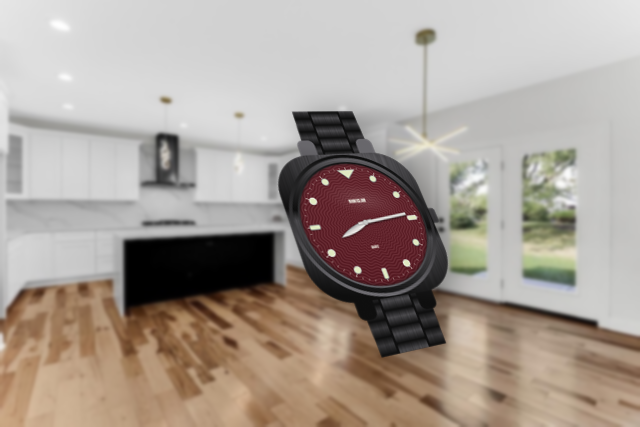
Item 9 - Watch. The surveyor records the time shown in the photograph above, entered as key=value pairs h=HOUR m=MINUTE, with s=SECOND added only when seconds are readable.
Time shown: h=8 m=14
